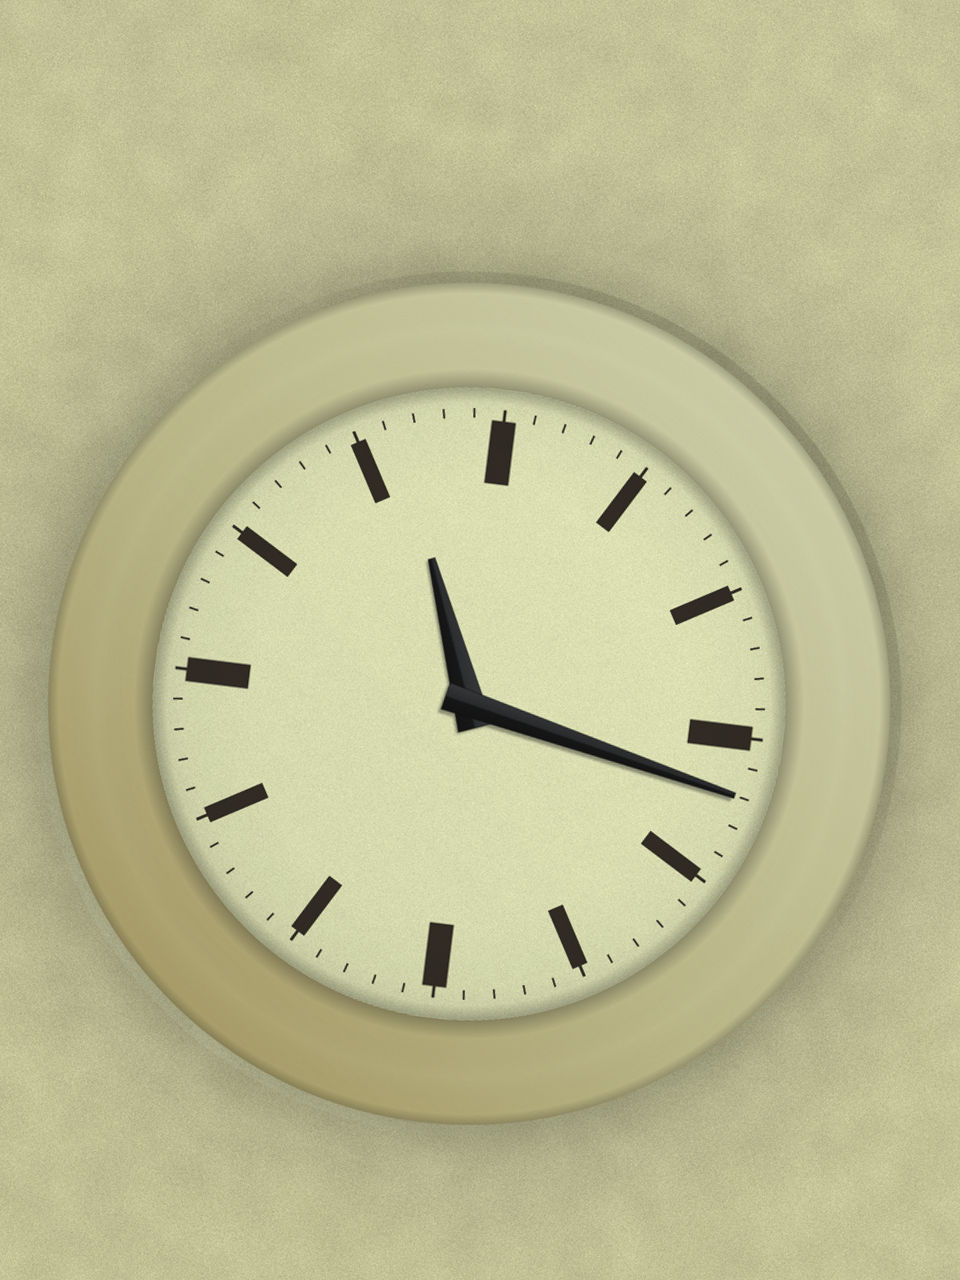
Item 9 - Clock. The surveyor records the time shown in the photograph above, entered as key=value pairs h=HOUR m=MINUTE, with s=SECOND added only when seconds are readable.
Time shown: h=11 m=17
